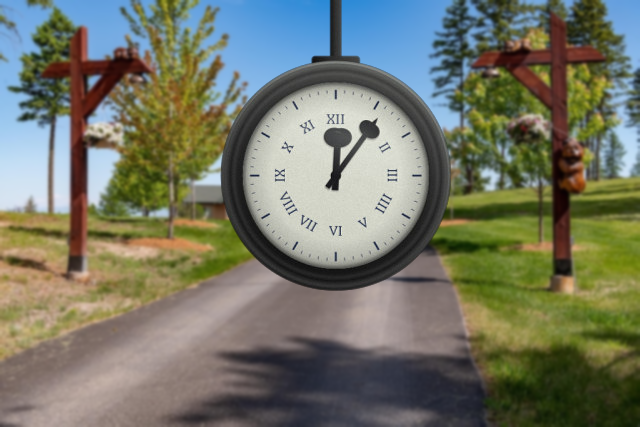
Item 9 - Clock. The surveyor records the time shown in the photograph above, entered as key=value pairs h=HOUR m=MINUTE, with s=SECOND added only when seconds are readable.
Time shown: h=12 m=6
